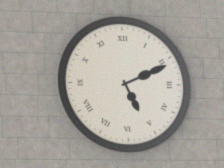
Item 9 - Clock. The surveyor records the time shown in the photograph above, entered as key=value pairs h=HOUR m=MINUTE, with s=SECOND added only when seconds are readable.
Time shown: h=5 m=11
